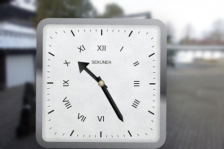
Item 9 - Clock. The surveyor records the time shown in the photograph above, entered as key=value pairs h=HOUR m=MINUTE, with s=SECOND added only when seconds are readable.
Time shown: h=10 m=25
